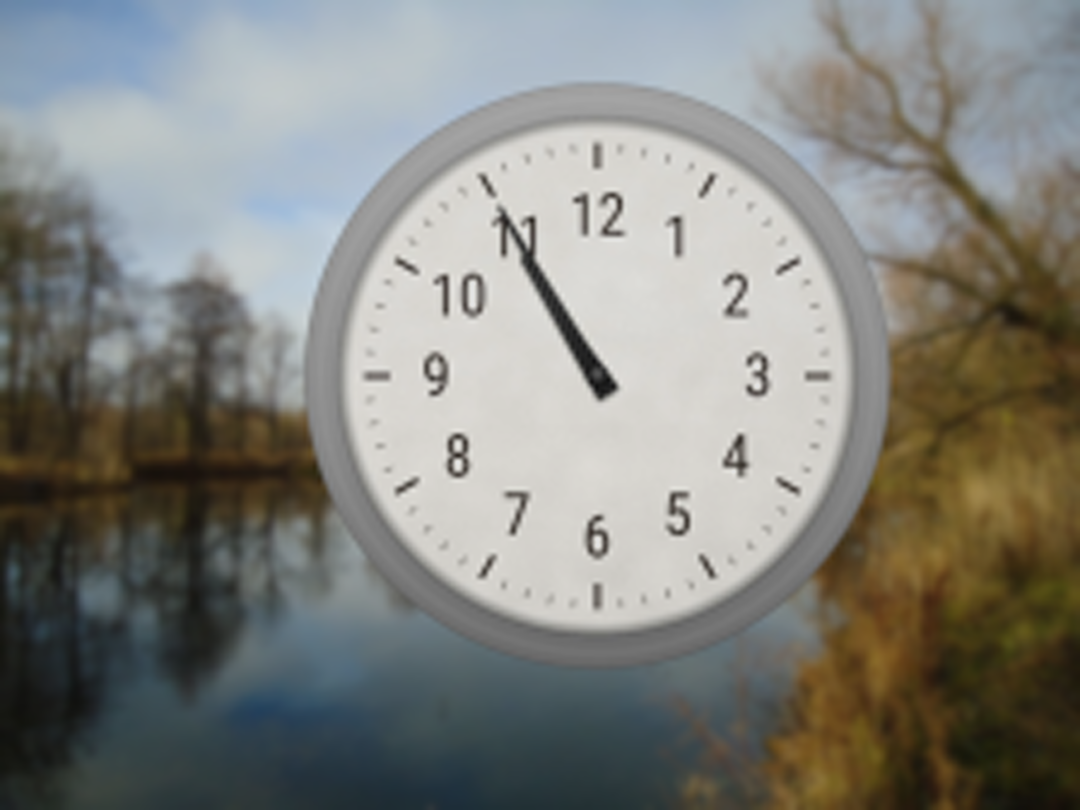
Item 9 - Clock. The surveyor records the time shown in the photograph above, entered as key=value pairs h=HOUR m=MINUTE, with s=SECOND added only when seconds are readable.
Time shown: h=10 m=55
